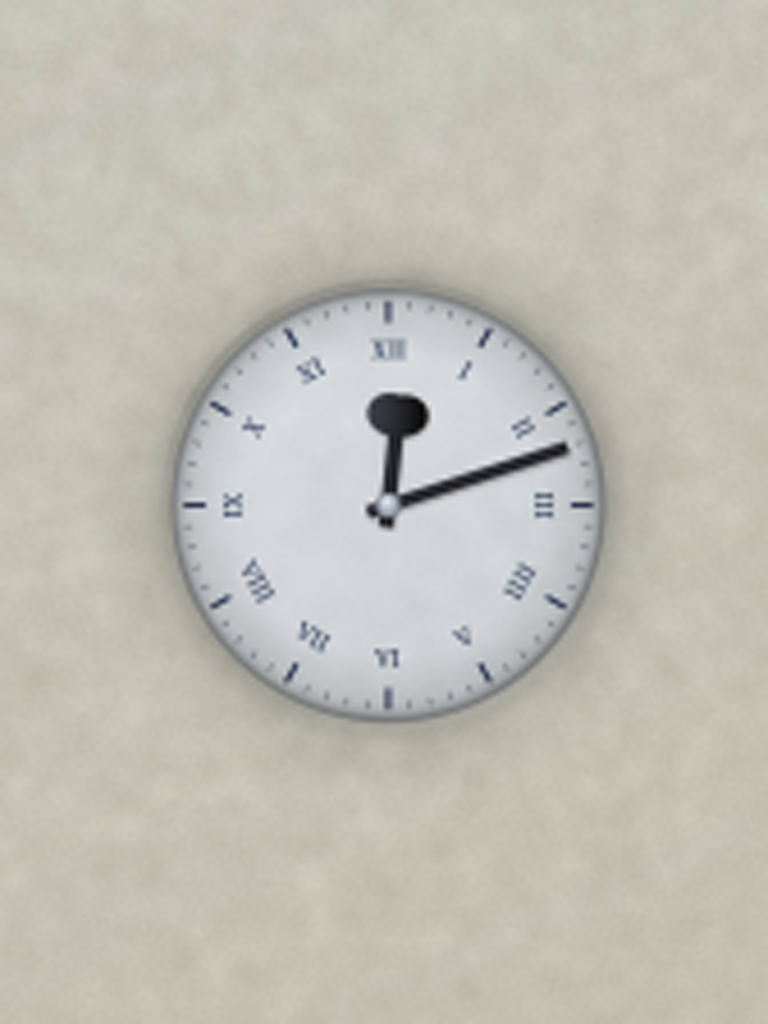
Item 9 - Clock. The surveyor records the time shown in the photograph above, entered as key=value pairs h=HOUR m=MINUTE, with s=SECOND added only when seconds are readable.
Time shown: h=12 m=12
